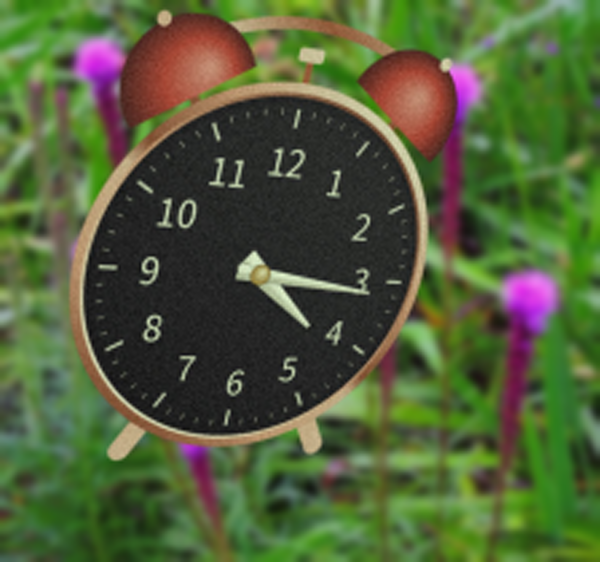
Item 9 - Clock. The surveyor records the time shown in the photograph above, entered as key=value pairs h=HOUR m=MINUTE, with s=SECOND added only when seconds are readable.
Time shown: h=4 m=16
